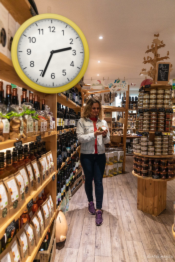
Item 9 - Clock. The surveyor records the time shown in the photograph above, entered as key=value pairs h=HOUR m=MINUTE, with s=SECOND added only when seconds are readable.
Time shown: h=2 m=34
